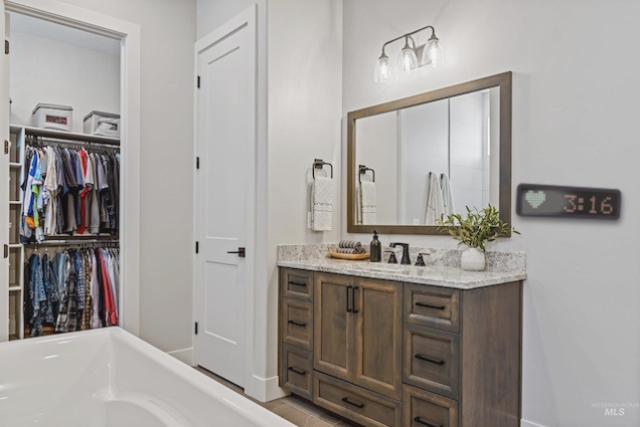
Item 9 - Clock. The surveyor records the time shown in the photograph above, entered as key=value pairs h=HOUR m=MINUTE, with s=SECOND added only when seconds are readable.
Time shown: h=3 m=16
